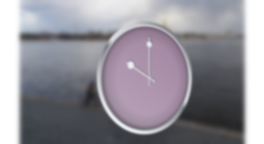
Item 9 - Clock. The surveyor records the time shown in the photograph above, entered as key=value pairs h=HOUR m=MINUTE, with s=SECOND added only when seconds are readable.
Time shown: h=10 m=0
